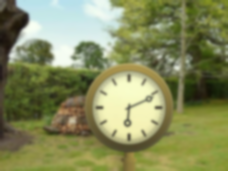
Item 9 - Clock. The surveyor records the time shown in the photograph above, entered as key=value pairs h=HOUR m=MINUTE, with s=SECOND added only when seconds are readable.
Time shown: h=6 m=11
